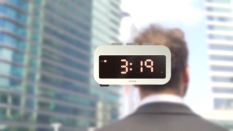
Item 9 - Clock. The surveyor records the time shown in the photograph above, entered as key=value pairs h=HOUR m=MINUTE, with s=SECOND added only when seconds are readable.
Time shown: h=3 m=19
